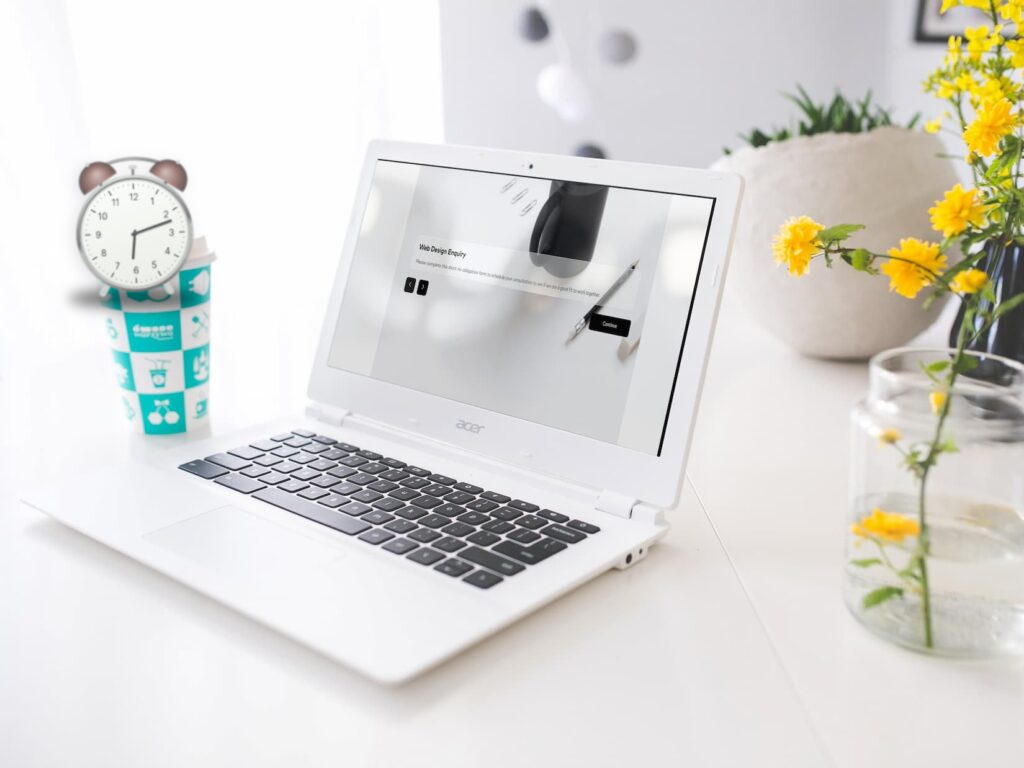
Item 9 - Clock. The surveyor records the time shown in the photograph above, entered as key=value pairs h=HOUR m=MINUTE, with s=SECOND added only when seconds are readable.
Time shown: h=6 m=12
